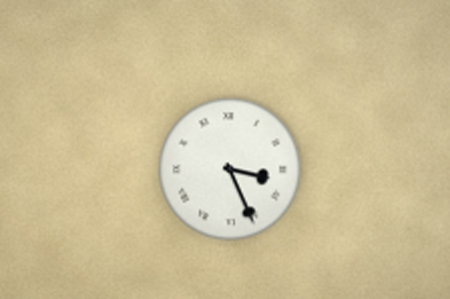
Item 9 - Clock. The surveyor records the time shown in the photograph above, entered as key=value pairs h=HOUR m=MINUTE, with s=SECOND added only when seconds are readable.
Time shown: h=3 m=26
